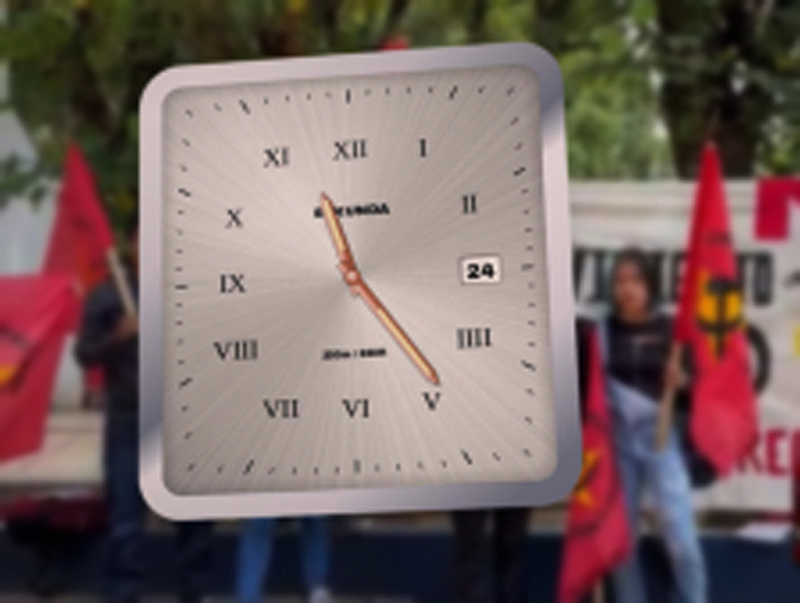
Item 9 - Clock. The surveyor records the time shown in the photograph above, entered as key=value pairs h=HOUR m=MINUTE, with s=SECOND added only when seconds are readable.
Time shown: h=11 m=24
